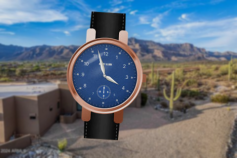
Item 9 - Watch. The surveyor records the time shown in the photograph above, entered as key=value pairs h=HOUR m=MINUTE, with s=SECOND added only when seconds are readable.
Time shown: h=3 m=57
